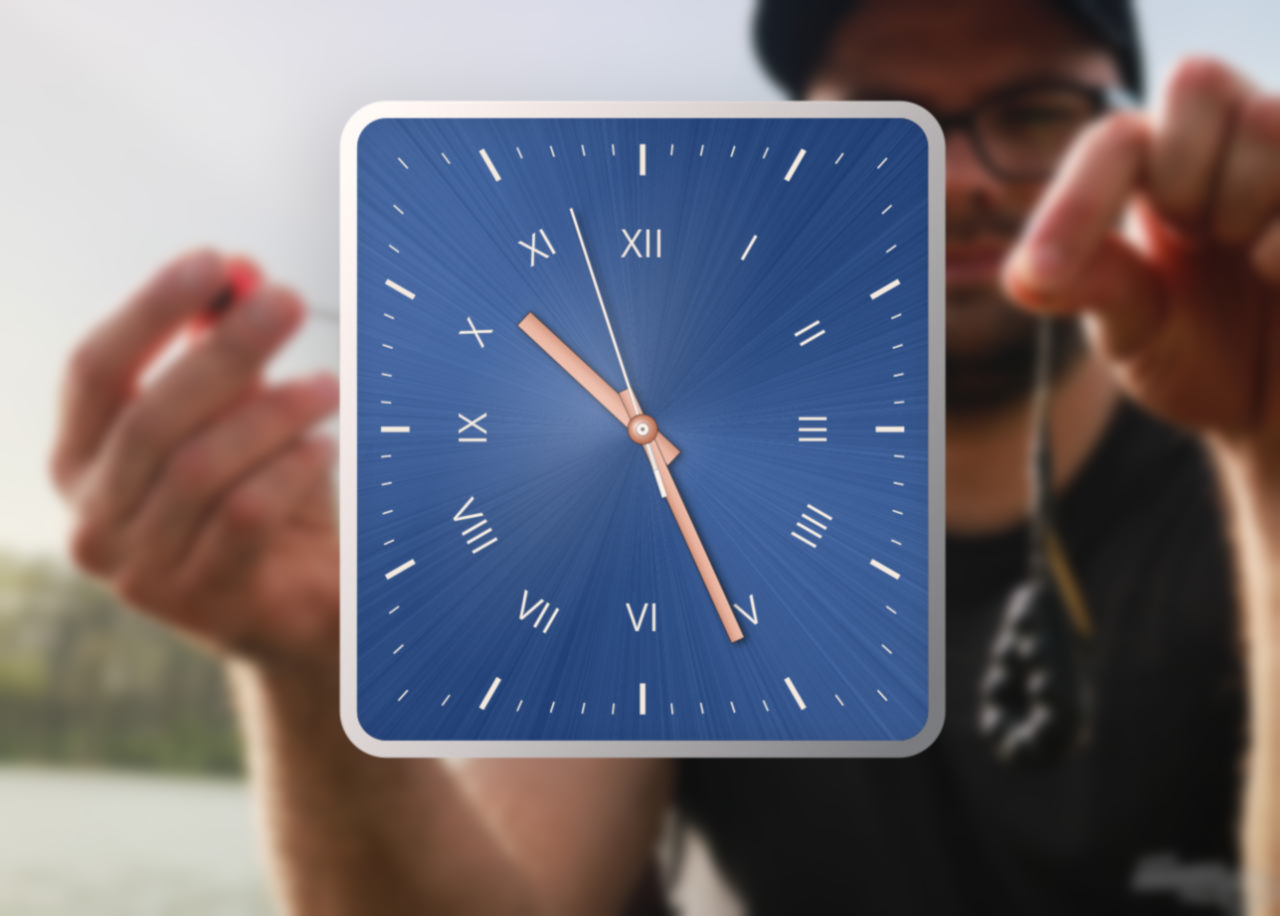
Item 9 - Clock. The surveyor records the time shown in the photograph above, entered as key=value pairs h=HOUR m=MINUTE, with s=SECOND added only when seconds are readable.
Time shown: h=10 m=25 s=57
